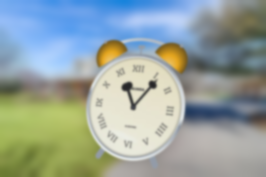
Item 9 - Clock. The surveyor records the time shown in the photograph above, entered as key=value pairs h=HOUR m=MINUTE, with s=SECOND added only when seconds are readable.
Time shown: h=11 m=6
